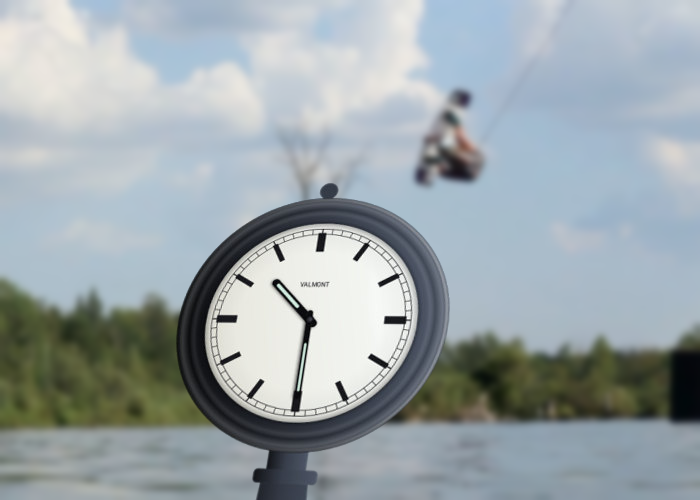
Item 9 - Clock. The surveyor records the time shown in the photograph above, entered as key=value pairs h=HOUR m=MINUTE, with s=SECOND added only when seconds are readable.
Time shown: h=10 m=30
